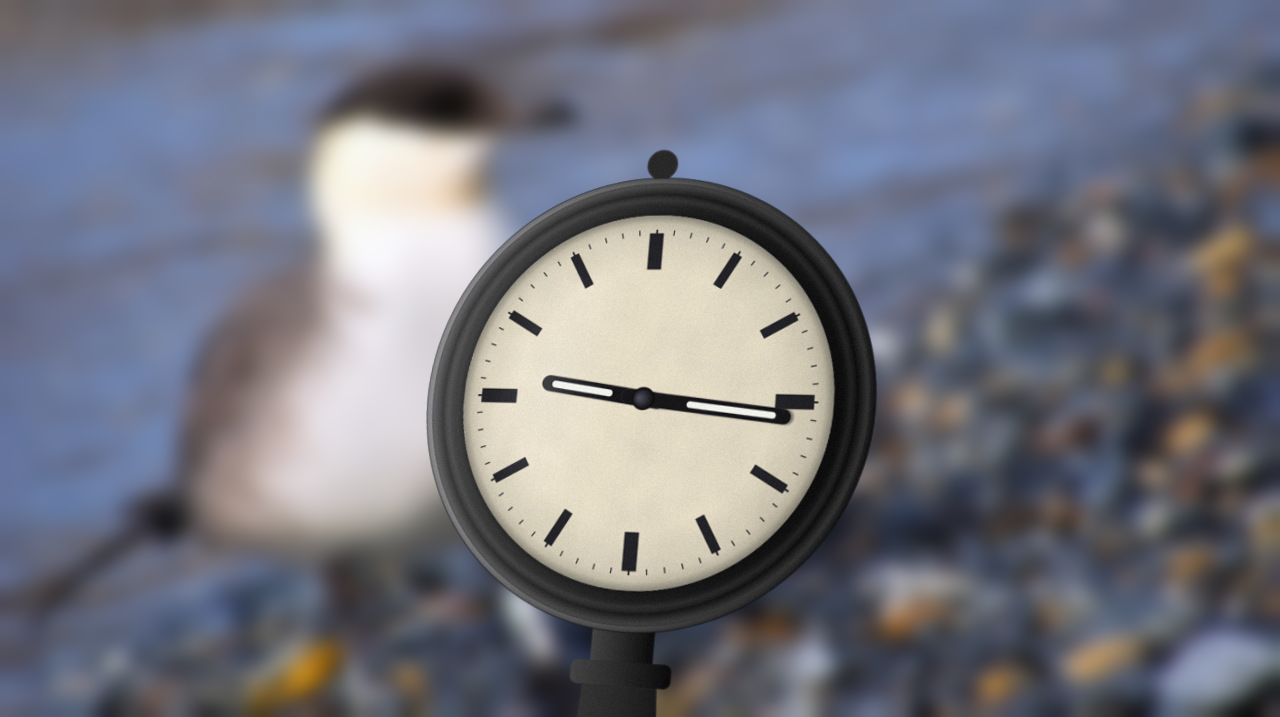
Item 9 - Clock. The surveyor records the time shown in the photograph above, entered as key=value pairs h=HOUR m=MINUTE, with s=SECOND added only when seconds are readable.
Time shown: h=9 m=16
